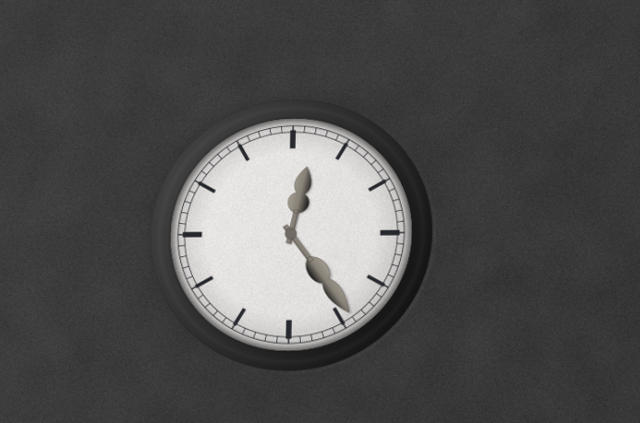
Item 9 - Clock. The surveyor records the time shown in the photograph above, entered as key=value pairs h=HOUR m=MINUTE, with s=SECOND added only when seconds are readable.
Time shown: h=12 m=24
